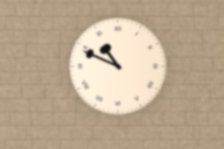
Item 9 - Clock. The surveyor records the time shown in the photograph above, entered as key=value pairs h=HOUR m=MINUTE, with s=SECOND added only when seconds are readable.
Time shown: h=10 m=49
